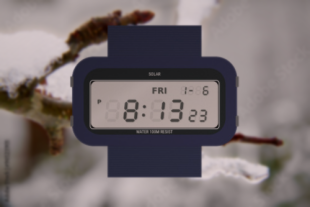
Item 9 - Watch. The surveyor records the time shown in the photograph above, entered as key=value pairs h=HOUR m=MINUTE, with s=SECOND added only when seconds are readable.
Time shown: h=8 m=13 s=23
